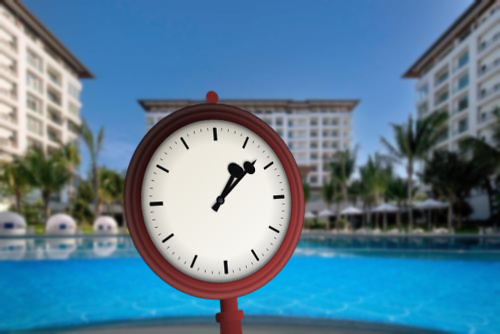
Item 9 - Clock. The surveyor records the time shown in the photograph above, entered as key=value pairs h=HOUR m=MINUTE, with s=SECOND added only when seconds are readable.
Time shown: h=1 m=8
